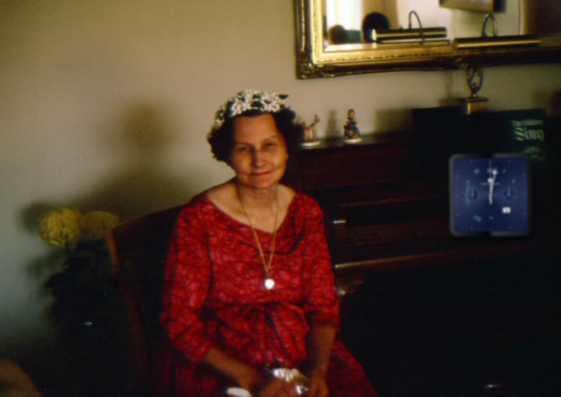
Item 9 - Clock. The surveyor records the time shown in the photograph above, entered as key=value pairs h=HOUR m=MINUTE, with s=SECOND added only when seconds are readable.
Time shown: h=12 m=2
